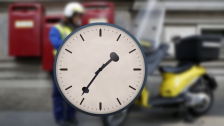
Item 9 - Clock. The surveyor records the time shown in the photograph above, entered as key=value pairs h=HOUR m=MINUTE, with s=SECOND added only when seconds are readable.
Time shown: h=1 m=36
